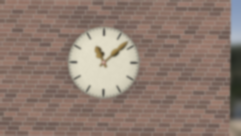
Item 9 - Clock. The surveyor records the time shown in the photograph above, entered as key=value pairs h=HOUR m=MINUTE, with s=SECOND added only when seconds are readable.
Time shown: h=11 m=8
